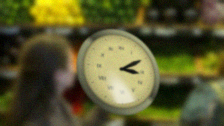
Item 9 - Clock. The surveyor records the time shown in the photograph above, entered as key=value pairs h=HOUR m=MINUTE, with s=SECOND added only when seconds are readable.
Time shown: h=3 m=10
